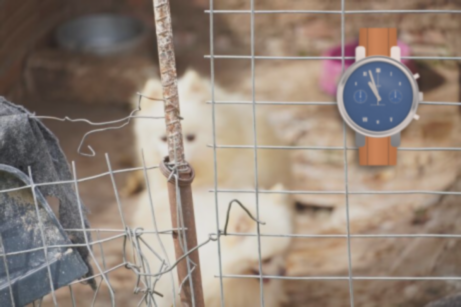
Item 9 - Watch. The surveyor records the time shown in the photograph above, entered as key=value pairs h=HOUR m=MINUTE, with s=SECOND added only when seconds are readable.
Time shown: h=10 m=57
